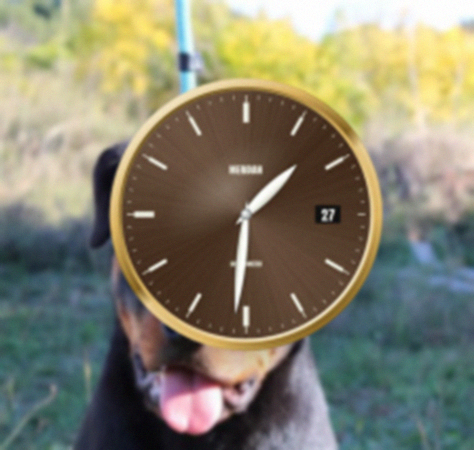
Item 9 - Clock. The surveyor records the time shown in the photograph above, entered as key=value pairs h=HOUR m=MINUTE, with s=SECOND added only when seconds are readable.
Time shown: h=1 m=31
